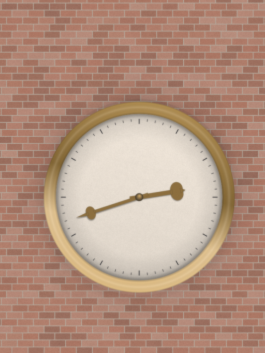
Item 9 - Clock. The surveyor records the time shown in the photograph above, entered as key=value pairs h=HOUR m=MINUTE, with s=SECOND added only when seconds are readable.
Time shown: h=2 m=42
